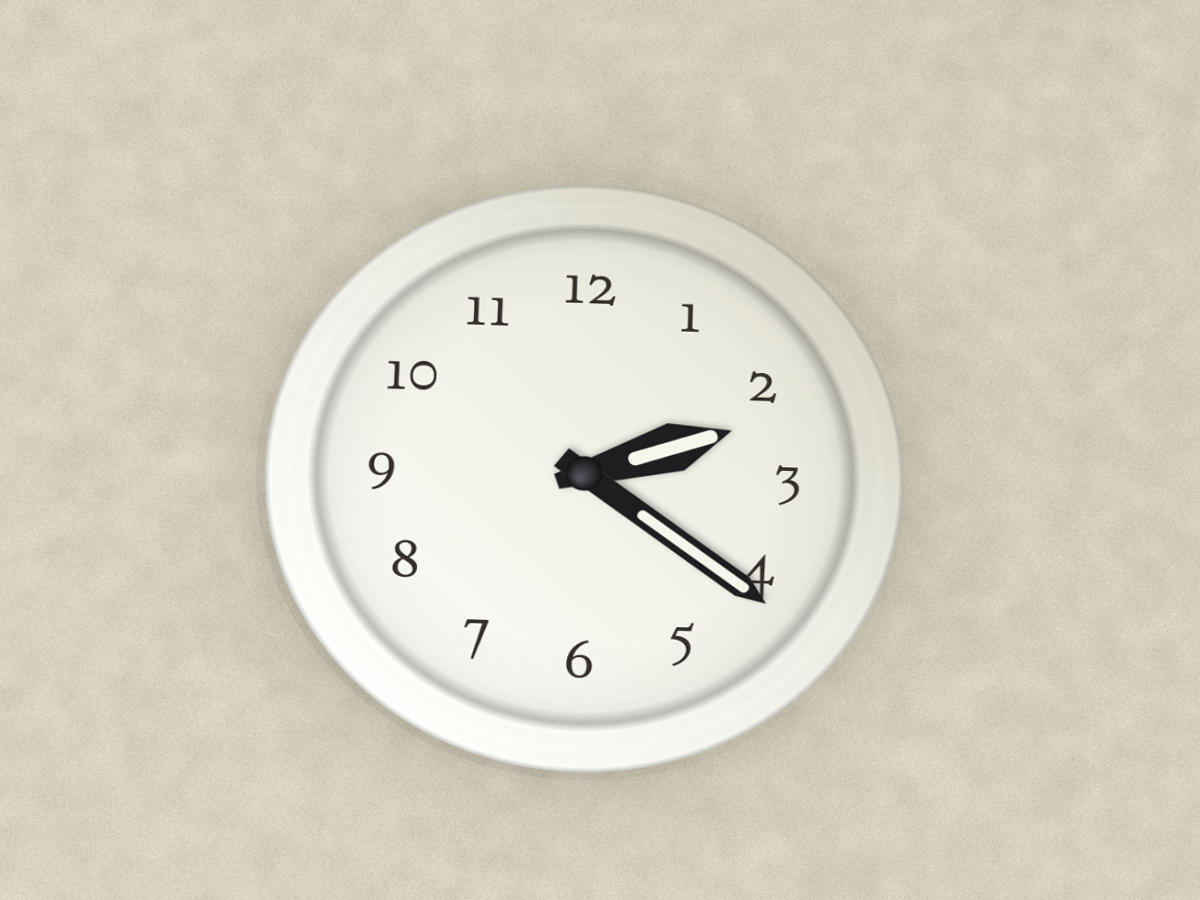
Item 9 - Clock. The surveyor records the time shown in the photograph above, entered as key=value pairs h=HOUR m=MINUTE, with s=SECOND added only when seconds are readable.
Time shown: h=2 m=21
